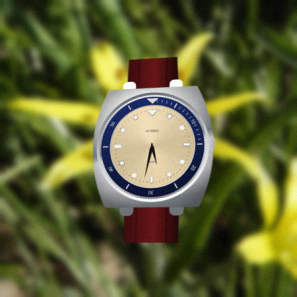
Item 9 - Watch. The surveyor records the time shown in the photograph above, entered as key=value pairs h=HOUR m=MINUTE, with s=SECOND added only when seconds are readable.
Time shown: h=5 m=32
